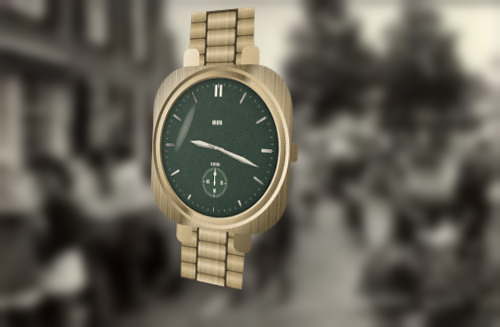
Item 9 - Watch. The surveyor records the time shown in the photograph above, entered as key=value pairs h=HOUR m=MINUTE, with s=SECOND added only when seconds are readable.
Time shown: h=9 m=18
